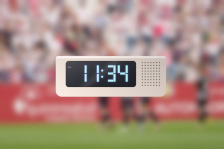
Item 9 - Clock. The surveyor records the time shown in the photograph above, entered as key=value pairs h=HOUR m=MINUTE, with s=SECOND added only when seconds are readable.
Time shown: h=11 m=34
